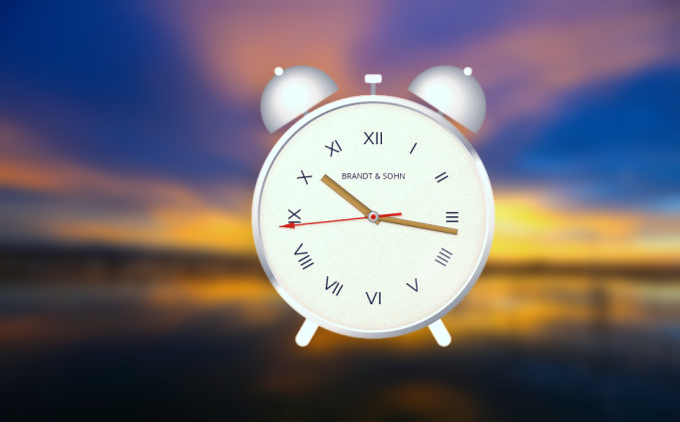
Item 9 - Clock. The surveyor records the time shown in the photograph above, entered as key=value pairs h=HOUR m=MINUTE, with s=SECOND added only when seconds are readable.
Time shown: h=10 m=16 s=44
